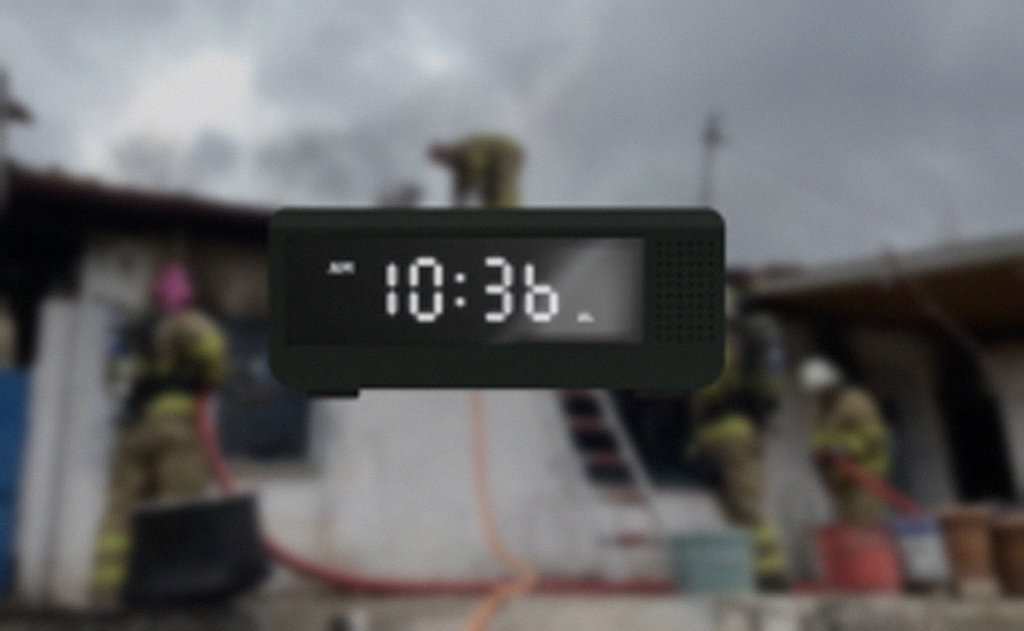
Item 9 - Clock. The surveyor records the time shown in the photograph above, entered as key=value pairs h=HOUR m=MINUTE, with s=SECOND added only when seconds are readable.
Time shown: h=10 m=36
